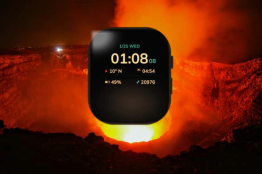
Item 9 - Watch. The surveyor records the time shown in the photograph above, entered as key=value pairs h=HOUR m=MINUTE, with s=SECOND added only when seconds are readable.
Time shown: h=1 m=8
